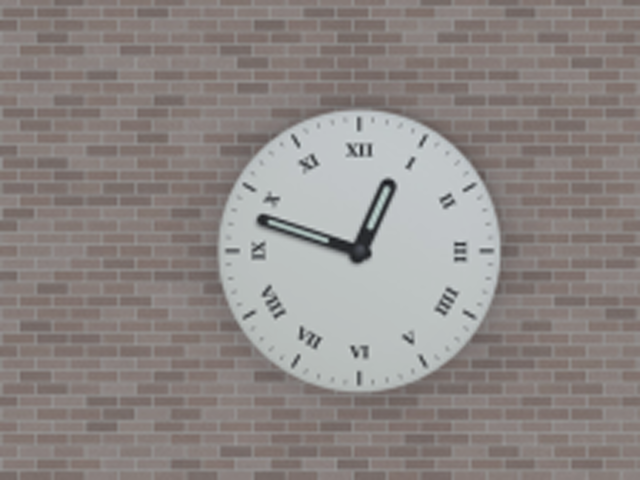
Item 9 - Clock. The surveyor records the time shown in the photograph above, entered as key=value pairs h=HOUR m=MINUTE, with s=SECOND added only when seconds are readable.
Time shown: h=12 m=48
